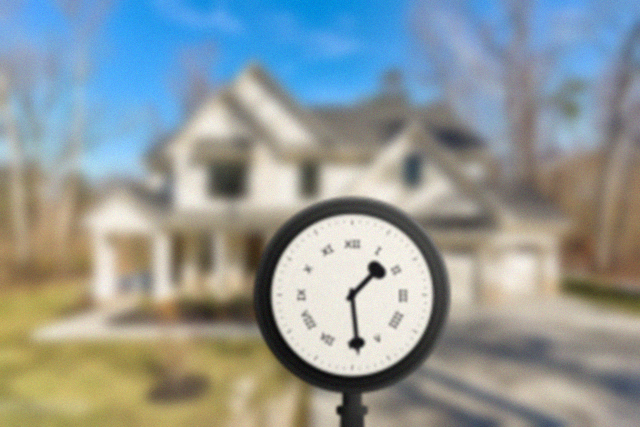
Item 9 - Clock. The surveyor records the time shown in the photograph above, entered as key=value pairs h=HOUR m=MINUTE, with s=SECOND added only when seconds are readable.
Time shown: h=1 m=29
